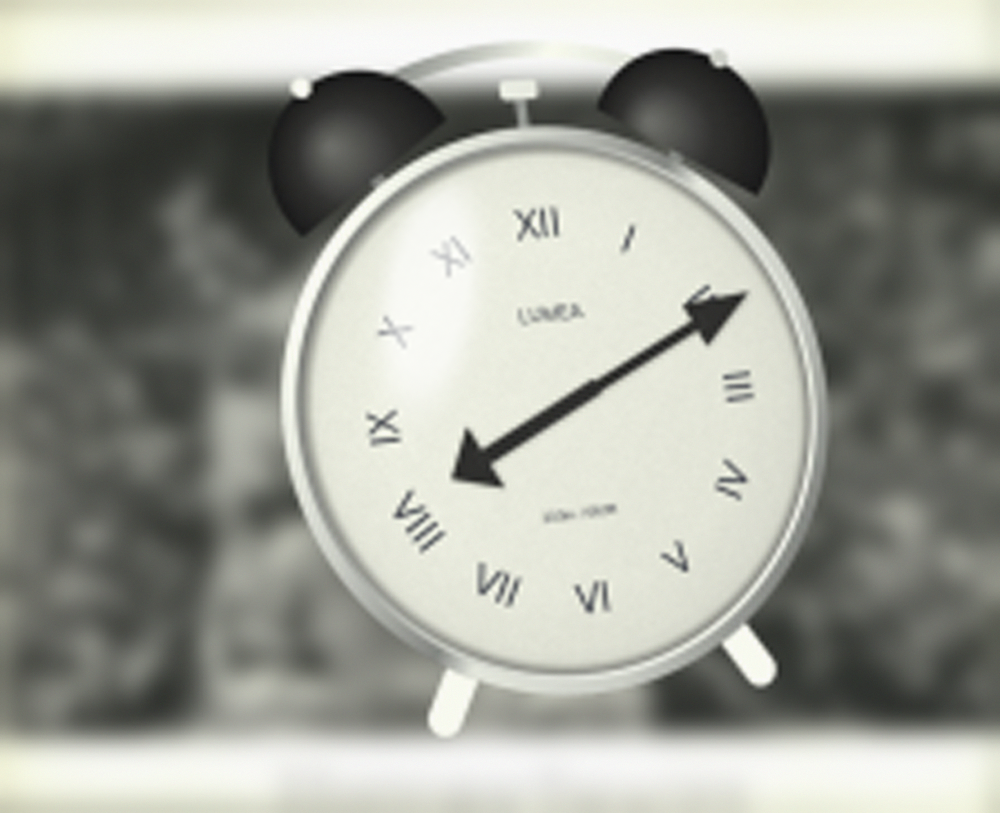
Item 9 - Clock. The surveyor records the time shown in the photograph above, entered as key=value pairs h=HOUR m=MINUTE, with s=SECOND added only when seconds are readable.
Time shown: h=8 m=11
